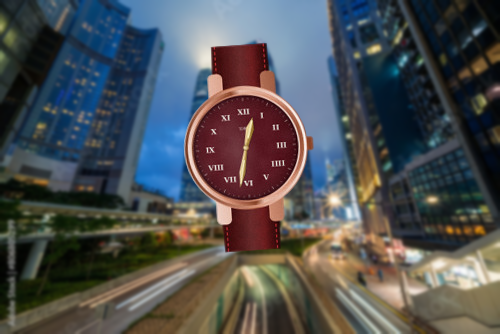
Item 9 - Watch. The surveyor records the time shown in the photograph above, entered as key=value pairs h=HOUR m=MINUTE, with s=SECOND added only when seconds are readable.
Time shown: h=12 m=32
